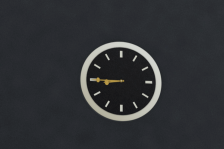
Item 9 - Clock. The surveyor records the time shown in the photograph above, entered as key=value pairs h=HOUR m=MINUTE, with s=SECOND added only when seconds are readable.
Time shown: h=8 m=45
